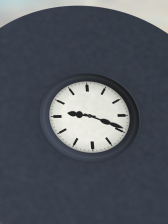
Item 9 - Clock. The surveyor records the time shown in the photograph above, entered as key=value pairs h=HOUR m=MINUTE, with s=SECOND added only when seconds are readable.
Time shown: h=9 m=19
